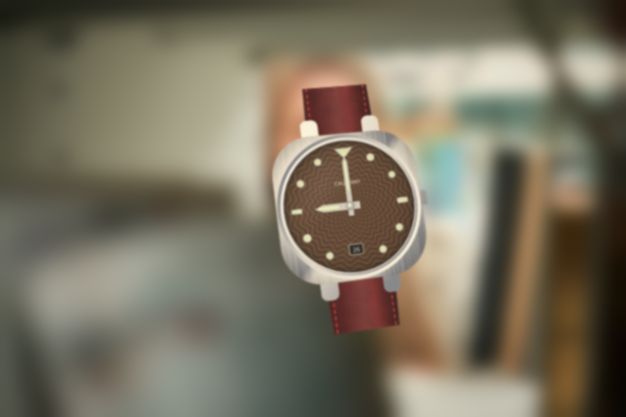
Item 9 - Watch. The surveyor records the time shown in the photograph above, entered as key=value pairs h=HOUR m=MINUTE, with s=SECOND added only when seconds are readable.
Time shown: h=9 m=0
